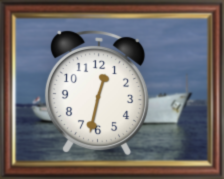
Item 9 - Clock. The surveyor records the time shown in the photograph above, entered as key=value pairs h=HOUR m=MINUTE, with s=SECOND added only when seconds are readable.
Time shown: h=12 m=32
